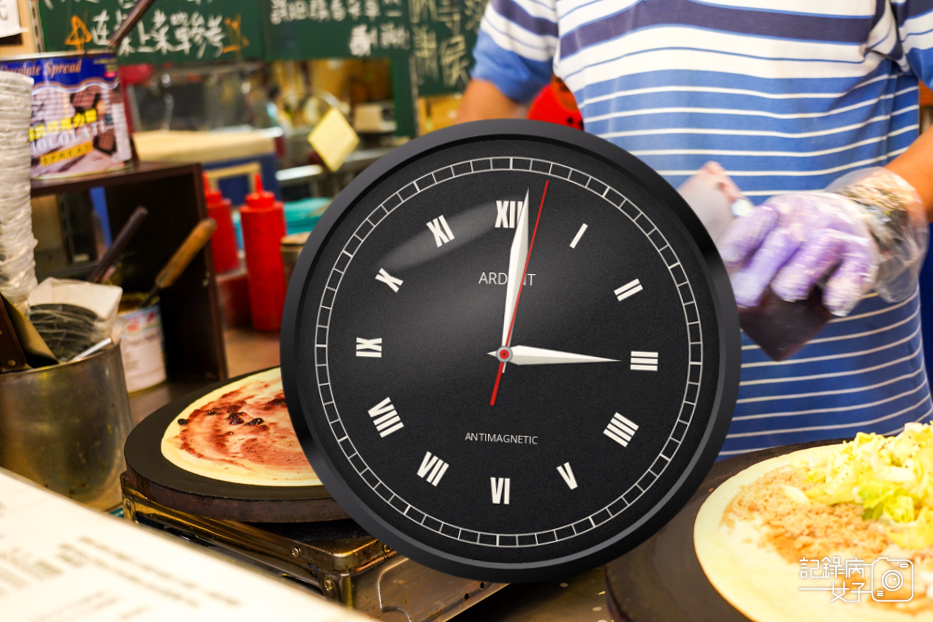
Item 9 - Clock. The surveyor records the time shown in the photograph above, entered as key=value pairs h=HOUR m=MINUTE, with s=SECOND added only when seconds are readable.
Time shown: h=3 m=1 s=2
